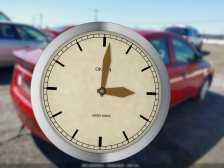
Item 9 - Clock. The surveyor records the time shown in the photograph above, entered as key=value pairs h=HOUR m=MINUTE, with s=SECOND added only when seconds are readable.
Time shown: h=3 m=1
